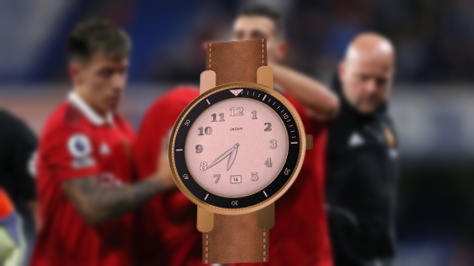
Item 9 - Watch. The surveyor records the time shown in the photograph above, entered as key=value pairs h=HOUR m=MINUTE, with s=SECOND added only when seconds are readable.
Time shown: h=6 m=39
